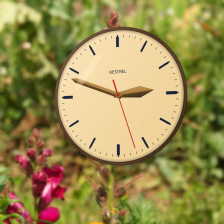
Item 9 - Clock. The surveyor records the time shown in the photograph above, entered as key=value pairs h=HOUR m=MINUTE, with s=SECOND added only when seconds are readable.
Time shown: h=2 m=48 s=27
